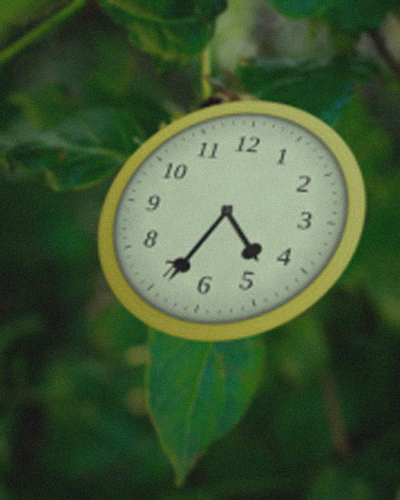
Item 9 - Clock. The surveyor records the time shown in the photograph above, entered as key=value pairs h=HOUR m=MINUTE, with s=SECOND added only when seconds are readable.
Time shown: h=4 m=34
